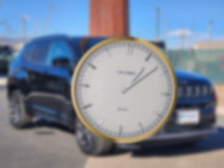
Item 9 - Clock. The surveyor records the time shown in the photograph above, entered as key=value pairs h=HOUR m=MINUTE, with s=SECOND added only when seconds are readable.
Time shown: h=1 m=8
